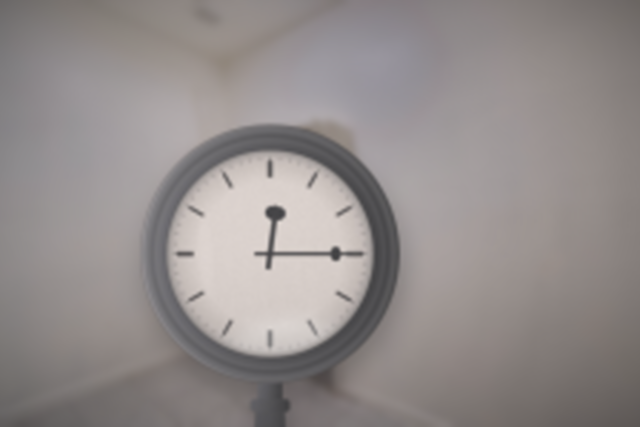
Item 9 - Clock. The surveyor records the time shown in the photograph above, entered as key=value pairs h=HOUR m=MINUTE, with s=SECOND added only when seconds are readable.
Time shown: h=12 m=15
